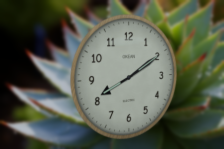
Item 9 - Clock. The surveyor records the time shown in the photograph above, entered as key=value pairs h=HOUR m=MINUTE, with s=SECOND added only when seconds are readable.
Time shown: h=8 m=10
